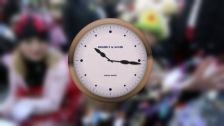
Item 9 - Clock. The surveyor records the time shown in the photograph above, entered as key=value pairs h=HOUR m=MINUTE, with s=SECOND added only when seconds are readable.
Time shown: h=10 m=16
